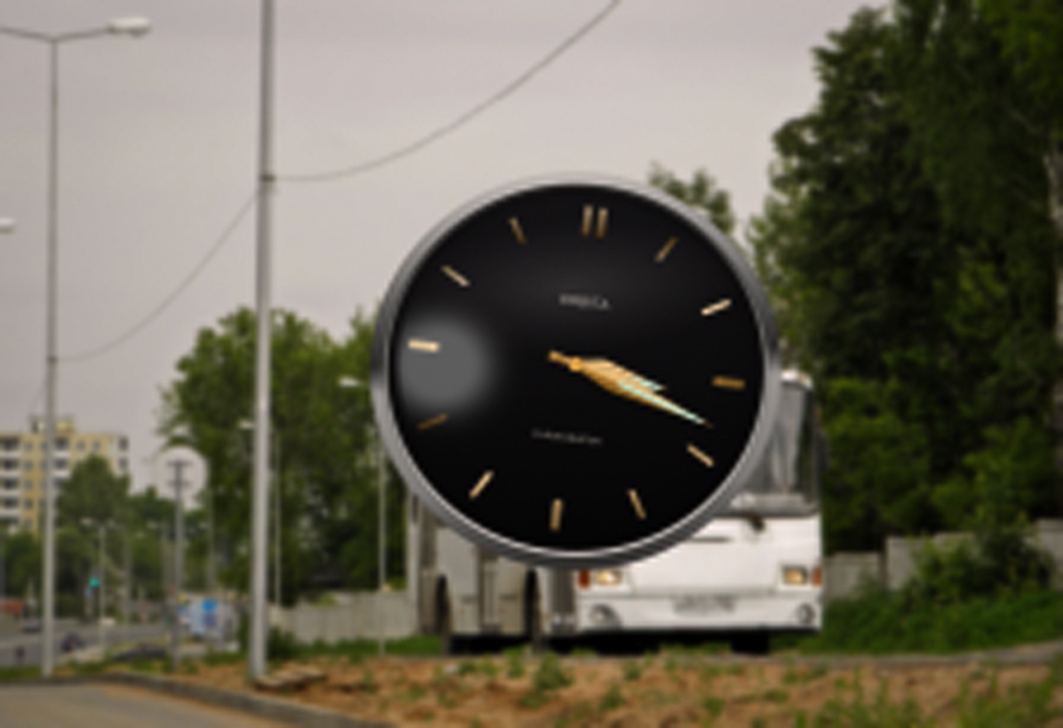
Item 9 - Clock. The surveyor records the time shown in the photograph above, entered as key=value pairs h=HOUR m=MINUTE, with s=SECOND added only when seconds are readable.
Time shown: h=3 m=18
